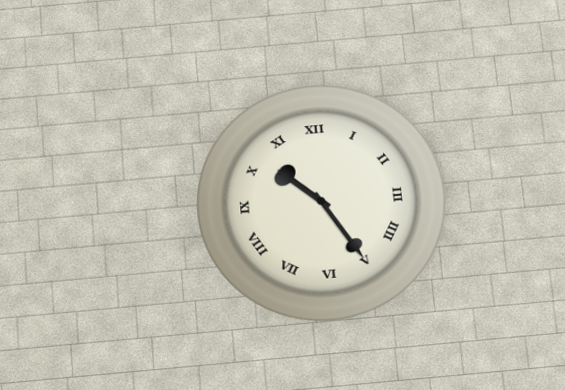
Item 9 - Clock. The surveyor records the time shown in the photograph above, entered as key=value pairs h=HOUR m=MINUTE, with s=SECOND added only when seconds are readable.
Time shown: h=10 m=25
